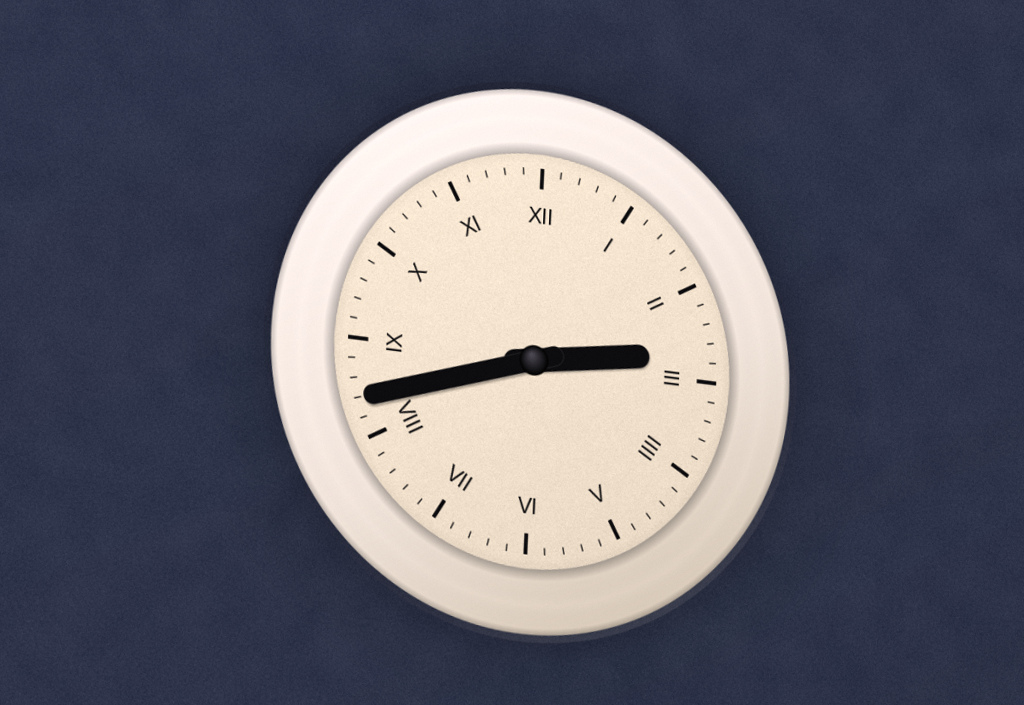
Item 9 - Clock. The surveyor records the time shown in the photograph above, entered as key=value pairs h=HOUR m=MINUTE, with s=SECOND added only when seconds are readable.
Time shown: h=2 m=42
